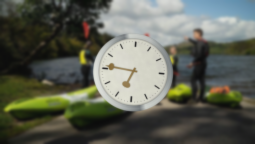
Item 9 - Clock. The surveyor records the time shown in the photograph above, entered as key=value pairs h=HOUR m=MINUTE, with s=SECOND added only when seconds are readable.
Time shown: h=6 m=46
